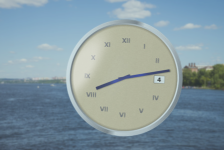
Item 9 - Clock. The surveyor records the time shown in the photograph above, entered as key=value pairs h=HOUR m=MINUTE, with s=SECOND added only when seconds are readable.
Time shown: h=8 m=13
